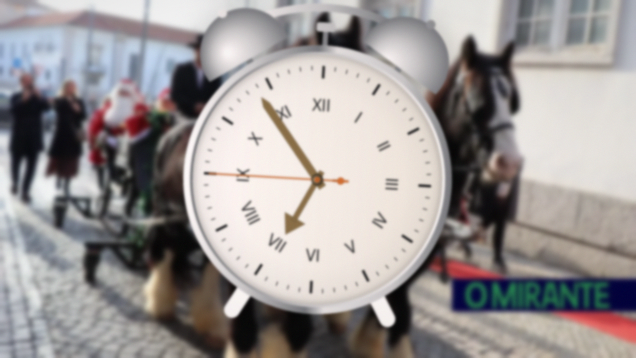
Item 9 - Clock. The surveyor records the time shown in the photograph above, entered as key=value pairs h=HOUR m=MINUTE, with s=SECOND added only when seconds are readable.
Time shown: h=6 m=53 s=45
